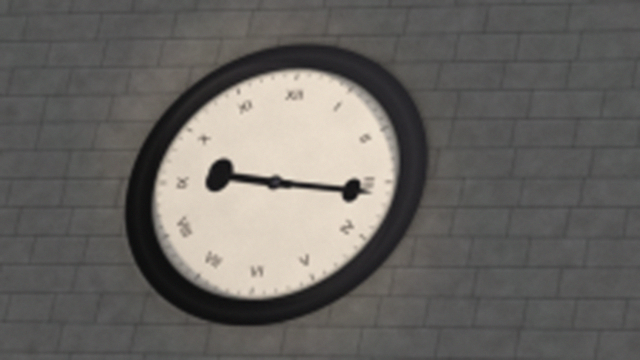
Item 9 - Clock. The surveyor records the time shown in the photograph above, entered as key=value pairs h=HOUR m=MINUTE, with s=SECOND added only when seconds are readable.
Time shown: h=9 m=16
